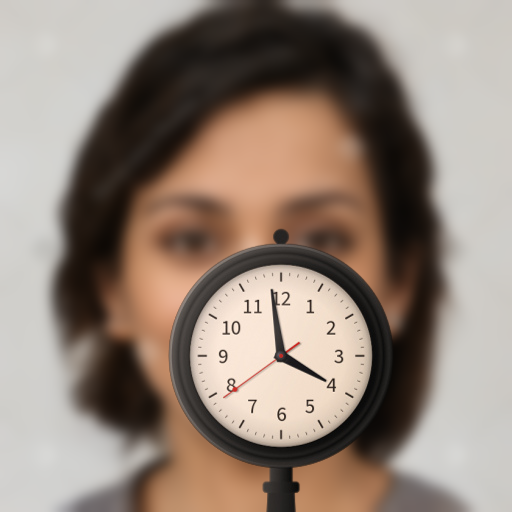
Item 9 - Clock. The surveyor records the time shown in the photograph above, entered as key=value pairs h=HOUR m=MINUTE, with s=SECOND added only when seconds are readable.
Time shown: h=3 m=58 s=39
